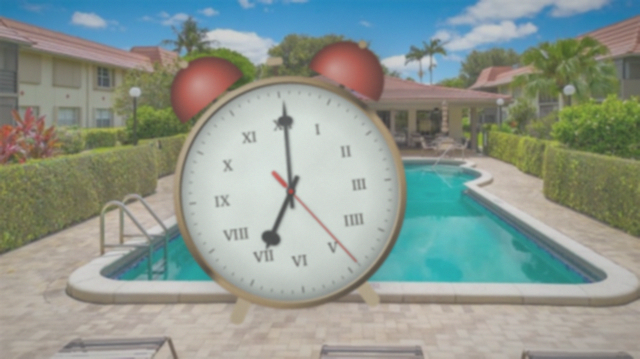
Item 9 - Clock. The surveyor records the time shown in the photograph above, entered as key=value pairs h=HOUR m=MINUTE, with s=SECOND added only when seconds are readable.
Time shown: h=7 m=0 s=24
